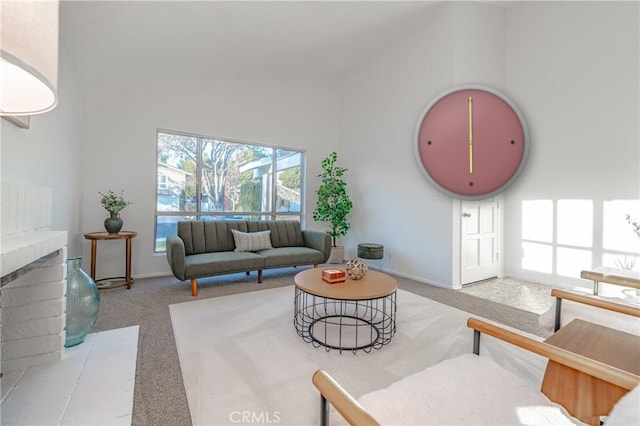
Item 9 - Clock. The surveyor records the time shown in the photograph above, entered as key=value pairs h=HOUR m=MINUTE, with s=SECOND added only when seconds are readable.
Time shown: h=6 m=0
